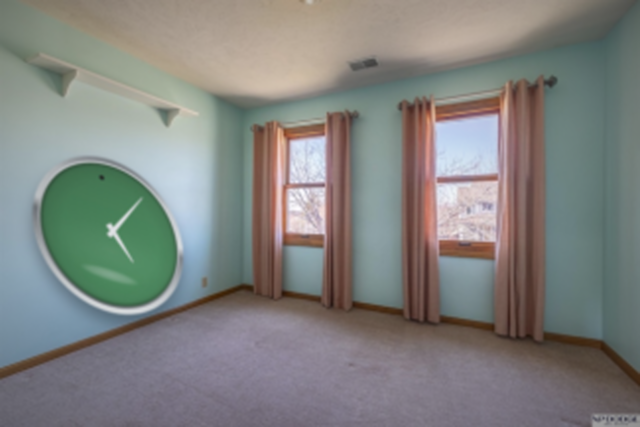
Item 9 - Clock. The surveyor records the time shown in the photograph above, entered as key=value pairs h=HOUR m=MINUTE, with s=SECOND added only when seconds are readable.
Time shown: h=5 m=8
